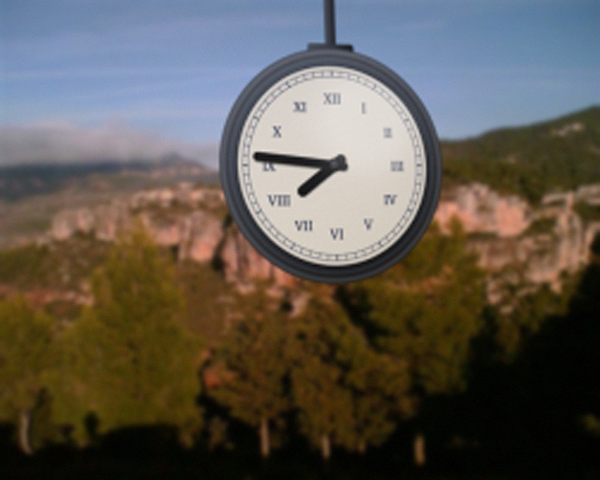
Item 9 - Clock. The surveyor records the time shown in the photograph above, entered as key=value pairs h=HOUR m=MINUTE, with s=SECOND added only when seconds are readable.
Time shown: h=7 m=46
